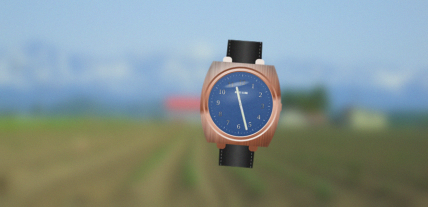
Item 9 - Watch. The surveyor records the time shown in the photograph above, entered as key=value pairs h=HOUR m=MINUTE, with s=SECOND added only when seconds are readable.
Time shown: h=11 m=27
